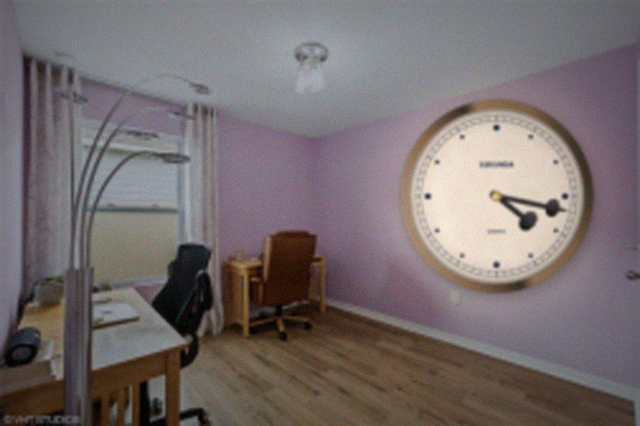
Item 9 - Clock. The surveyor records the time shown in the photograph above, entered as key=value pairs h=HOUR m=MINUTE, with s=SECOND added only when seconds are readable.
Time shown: h=4 m=17
